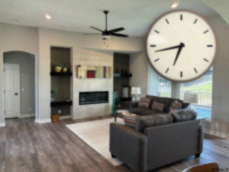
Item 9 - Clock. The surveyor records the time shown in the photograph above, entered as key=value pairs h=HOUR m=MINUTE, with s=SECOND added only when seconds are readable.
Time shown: h=6 m=43
